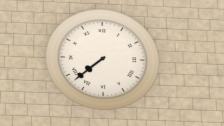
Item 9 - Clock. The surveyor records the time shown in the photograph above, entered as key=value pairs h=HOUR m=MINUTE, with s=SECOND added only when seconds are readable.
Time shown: h=7 m=38
